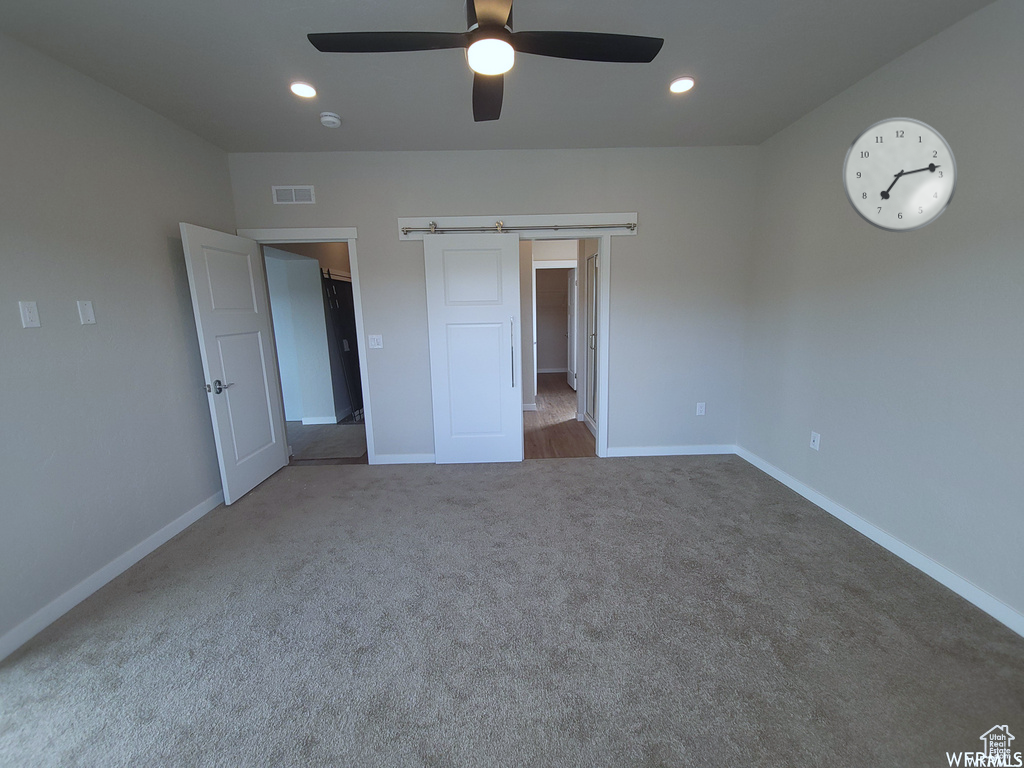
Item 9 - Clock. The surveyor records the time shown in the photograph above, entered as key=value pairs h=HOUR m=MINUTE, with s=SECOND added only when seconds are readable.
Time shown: h=7 m=13
